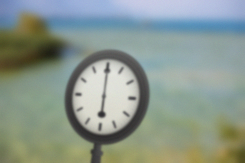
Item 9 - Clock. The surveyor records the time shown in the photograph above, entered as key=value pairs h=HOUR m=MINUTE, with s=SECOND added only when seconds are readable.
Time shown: h=6 m=0
